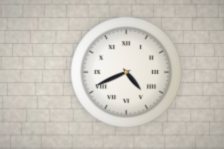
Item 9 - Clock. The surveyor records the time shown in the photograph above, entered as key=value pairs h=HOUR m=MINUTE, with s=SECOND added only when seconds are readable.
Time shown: h=4 m=41
